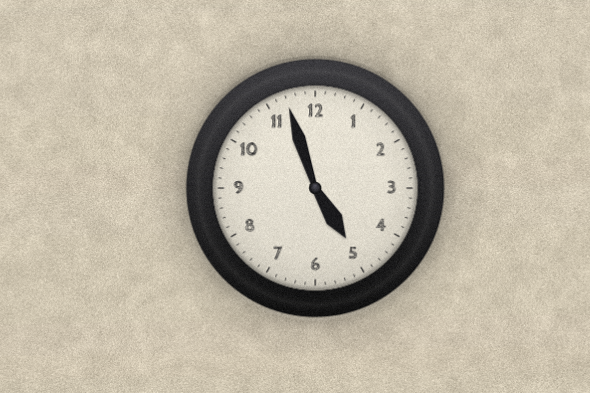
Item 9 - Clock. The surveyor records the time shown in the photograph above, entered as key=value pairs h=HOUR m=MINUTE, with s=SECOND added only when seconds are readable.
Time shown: h=4 m=57
